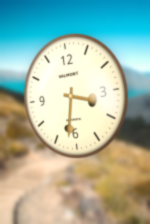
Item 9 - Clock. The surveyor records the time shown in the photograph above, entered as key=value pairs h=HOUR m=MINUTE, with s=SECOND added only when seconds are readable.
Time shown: h=3 m=32
